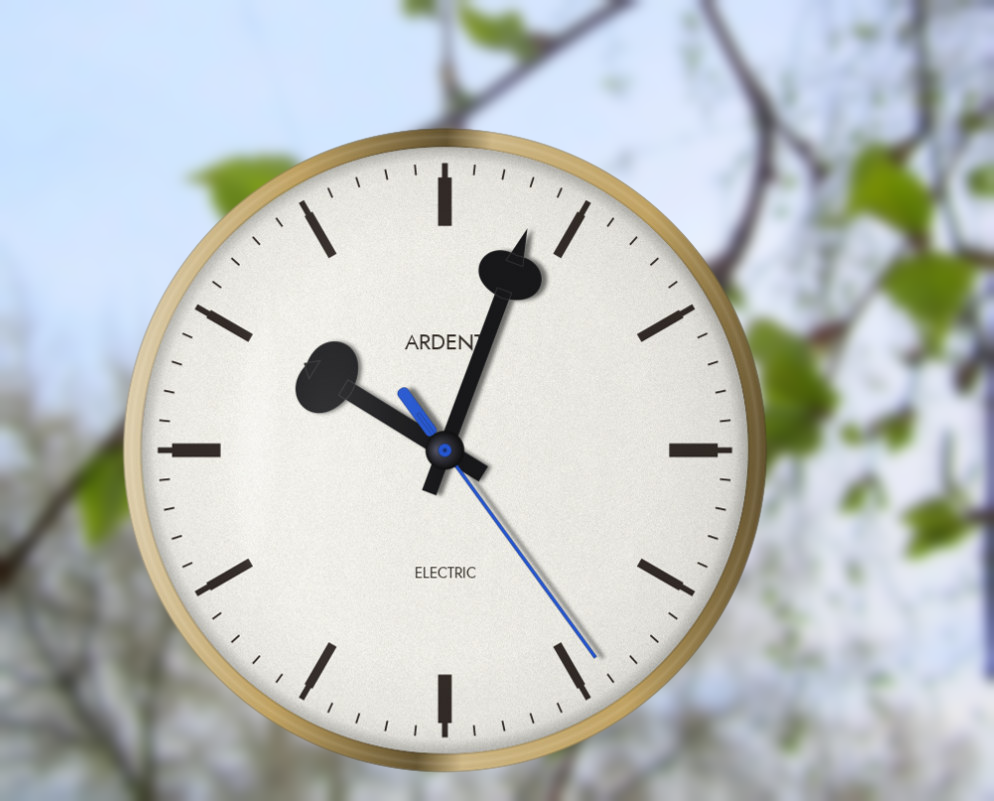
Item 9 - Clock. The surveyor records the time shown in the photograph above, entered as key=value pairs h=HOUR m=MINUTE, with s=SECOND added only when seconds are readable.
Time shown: h=10 m=3 s=24
